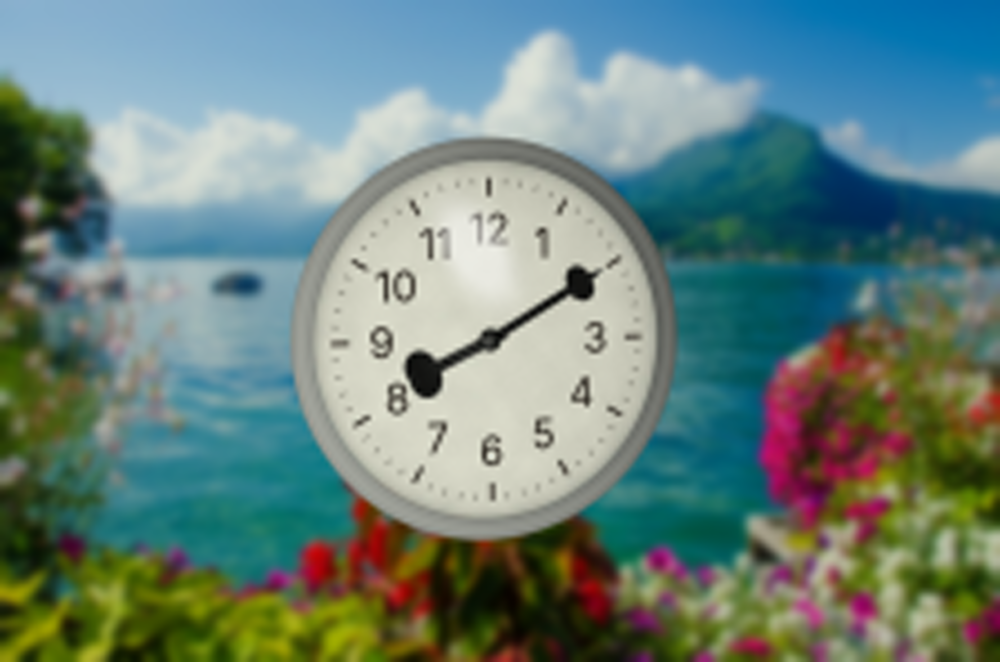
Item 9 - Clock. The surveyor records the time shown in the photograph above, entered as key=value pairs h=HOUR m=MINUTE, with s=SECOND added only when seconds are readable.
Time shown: h=8 m=10
